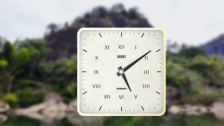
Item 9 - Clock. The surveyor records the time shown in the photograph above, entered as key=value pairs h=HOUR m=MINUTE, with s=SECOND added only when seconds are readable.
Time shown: h=5 m=9
